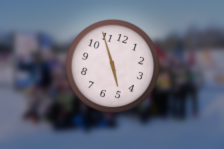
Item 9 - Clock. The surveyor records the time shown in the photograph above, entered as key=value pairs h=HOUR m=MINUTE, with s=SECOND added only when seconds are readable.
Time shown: h=4 m=54
